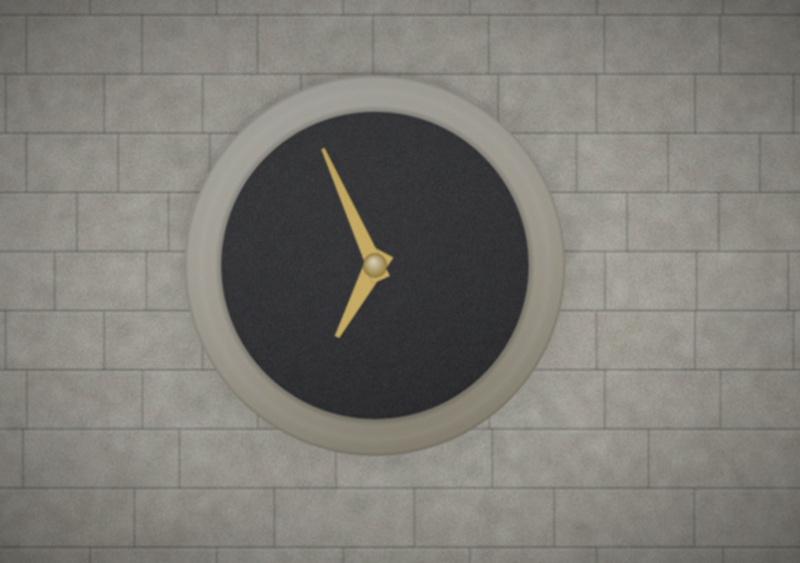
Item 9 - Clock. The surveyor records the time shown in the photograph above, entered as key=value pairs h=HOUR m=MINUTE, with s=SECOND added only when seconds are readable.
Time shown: h=6 m=56
